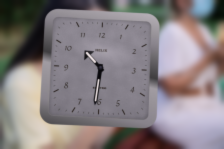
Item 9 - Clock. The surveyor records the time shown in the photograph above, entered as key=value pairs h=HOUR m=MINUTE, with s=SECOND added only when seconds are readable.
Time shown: h=10 m=31
